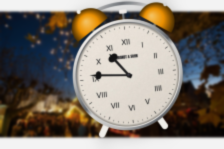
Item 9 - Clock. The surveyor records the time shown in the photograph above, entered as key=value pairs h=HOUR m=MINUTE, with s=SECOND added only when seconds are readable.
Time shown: h=10 m=46
